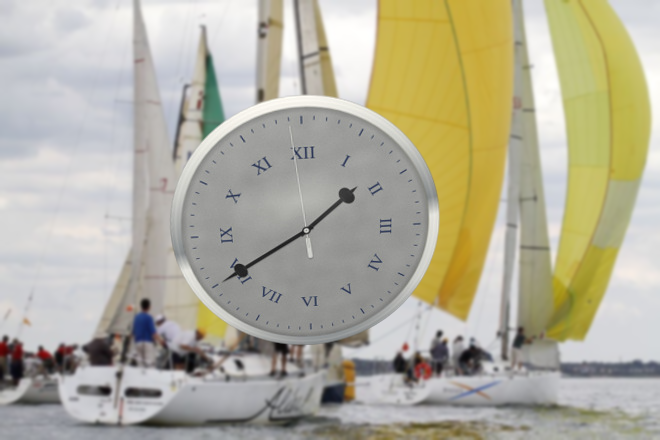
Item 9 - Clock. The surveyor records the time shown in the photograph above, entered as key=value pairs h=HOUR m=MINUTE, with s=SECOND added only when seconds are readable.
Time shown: h=1 m=39 s=59
